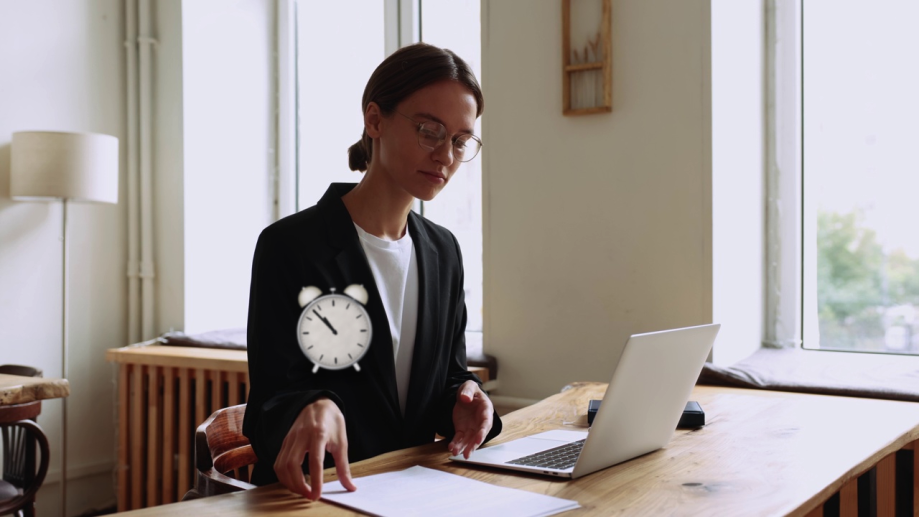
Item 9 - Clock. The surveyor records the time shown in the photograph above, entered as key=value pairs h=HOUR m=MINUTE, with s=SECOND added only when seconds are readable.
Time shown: h=10 m=53
